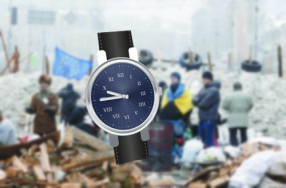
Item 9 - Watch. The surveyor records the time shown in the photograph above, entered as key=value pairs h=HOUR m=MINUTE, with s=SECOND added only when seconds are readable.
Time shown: h=9 m=45
